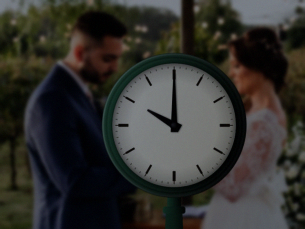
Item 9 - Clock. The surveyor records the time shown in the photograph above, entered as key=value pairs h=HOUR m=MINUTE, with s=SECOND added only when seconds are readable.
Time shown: h=10 m=0
